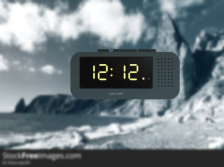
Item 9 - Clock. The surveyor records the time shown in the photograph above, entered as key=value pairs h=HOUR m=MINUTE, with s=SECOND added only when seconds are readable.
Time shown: h=12 m=12
